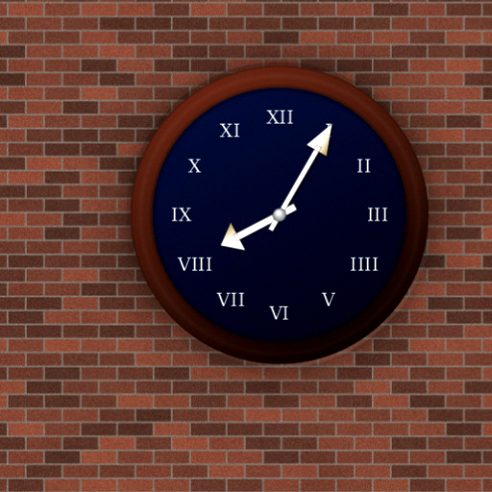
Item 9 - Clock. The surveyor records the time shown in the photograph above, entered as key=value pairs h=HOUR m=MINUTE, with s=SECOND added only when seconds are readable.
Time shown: h=8 m=5
